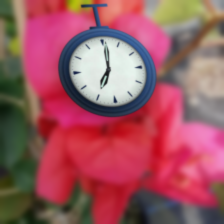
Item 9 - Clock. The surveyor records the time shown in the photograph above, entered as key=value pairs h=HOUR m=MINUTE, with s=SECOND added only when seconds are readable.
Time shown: h=7 m=1
